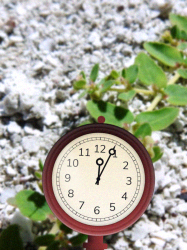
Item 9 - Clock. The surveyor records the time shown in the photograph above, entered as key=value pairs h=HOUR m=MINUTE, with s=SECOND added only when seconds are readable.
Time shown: h=12 m=4
